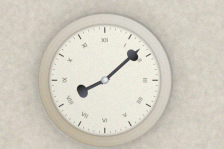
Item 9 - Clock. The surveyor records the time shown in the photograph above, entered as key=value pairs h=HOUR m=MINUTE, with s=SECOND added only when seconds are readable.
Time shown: h=8 m=8
